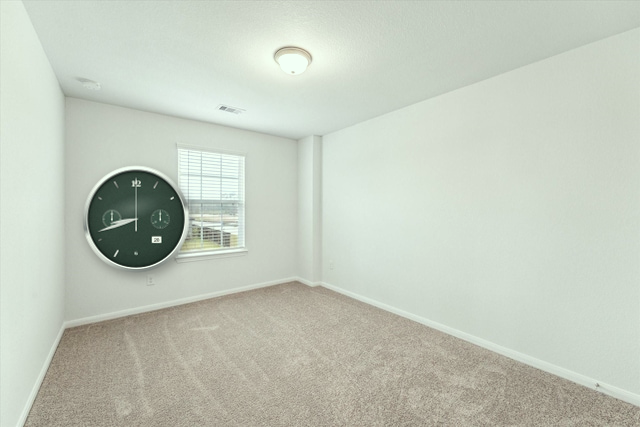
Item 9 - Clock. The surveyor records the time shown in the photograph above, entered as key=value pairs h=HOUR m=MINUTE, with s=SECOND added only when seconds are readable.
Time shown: h=8 m=42
